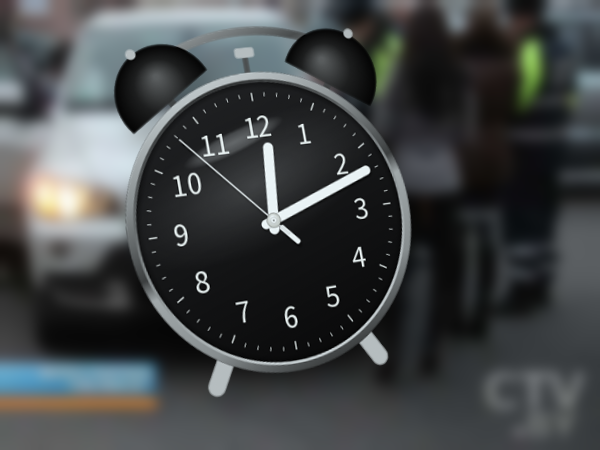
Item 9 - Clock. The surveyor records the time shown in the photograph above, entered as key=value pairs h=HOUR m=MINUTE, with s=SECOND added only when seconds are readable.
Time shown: h=12 m=11 s=53
